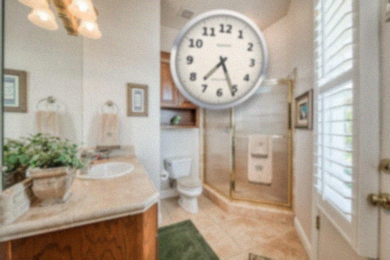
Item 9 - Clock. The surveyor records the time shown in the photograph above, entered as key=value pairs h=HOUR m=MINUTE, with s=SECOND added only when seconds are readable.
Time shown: h=7 m=26
